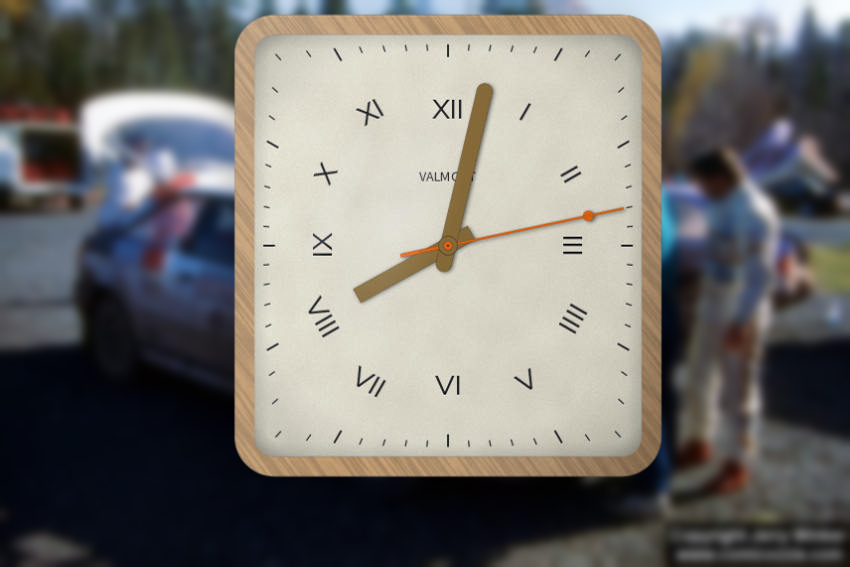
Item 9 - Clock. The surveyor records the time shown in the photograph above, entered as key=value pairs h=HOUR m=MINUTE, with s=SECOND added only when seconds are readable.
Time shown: h=8 m=2 s=13
